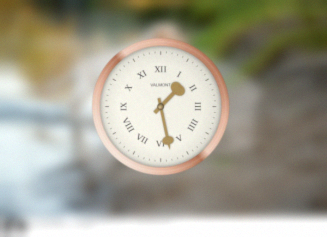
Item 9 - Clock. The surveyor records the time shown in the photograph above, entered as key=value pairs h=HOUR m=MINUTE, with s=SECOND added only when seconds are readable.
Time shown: h=1 m=28
